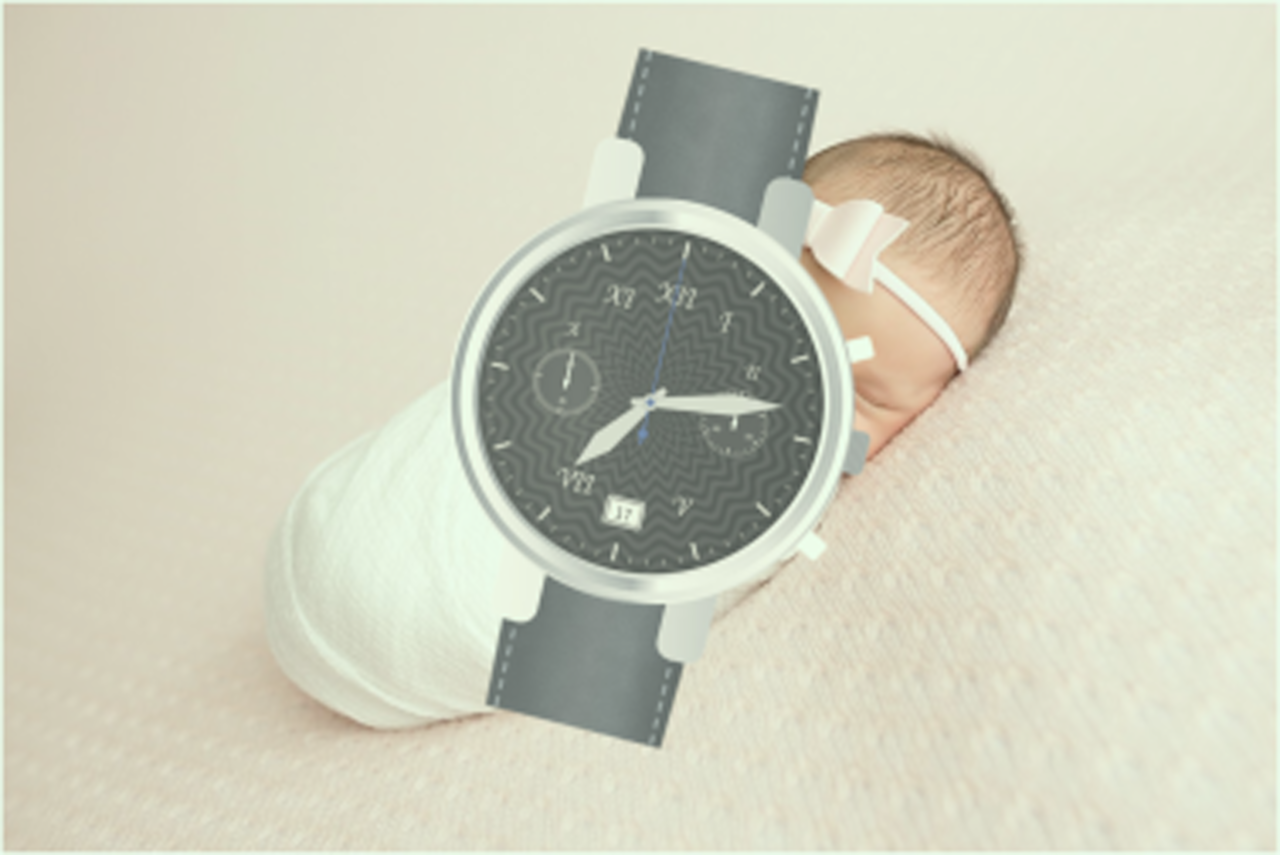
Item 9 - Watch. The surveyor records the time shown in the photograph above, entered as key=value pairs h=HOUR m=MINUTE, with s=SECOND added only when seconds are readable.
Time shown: h=7 m=13
